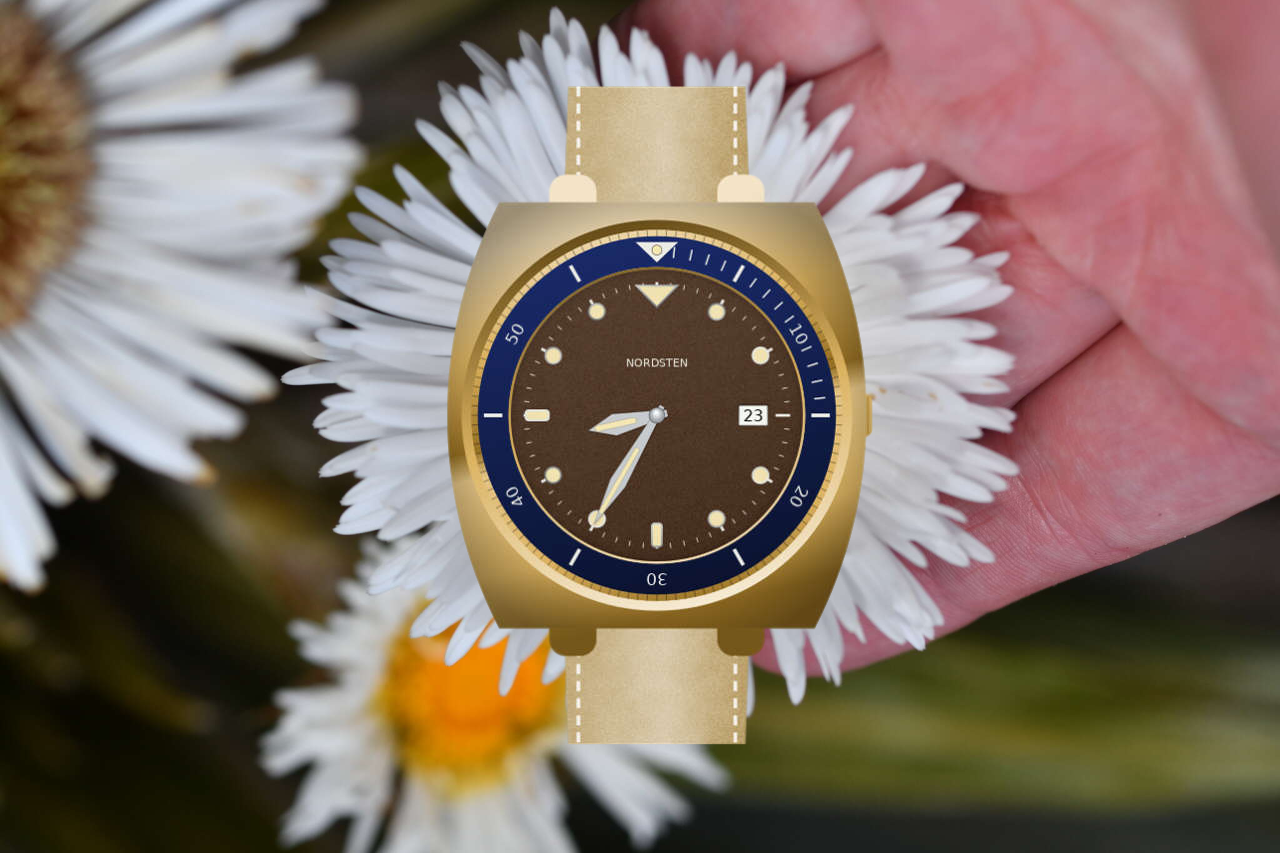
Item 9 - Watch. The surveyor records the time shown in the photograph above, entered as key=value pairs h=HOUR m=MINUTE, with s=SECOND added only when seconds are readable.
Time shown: h=8 m=35
